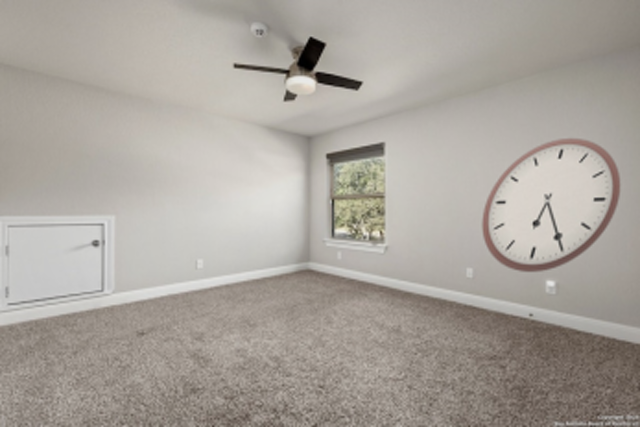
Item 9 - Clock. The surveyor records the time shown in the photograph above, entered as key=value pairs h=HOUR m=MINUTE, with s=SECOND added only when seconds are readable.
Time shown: h=6 m=25
